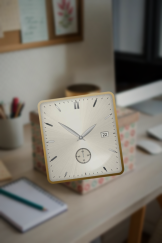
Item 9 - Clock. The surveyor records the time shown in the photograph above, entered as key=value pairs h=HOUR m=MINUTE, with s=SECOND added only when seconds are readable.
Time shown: h=1 m=52
